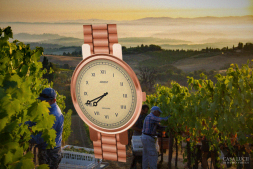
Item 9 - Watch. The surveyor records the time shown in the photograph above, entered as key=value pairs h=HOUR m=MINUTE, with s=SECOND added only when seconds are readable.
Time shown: h=7 m=41
